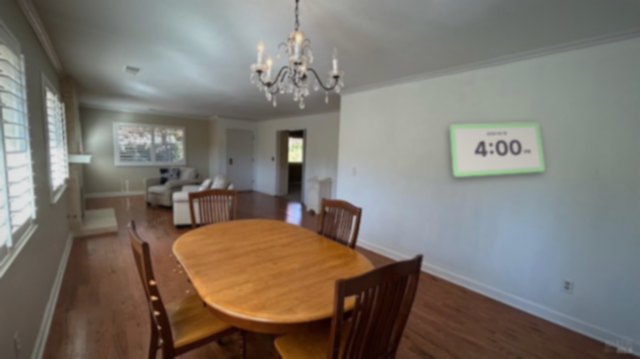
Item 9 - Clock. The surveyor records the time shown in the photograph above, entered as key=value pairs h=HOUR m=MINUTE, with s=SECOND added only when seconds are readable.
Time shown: h=4 m=0
